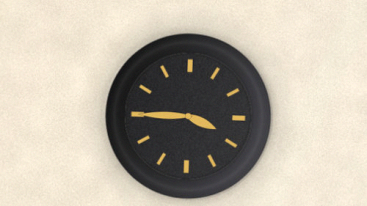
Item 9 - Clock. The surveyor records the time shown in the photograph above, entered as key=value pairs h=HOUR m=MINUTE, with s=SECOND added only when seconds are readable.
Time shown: h=3 m=45
